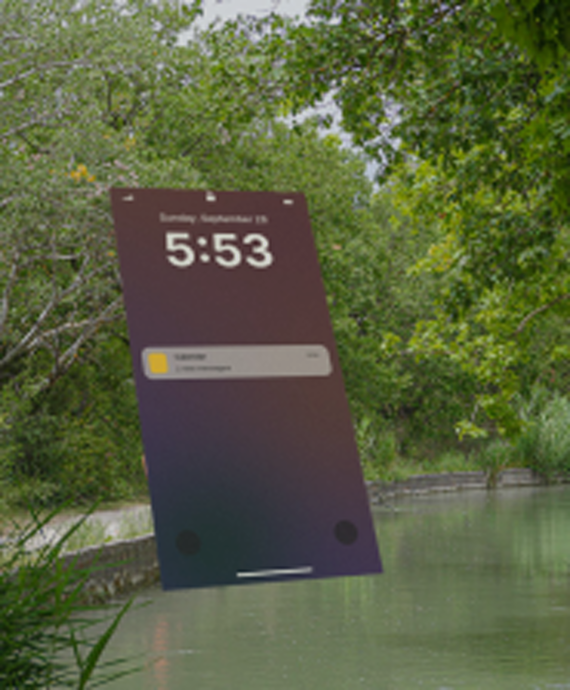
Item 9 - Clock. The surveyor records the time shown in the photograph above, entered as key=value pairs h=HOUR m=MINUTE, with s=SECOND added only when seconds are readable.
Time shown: h=5 m=53
